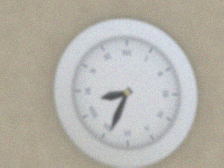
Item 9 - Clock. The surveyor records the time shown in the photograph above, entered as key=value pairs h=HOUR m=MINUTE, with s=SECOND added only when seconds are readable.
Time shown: h=8 m=34
